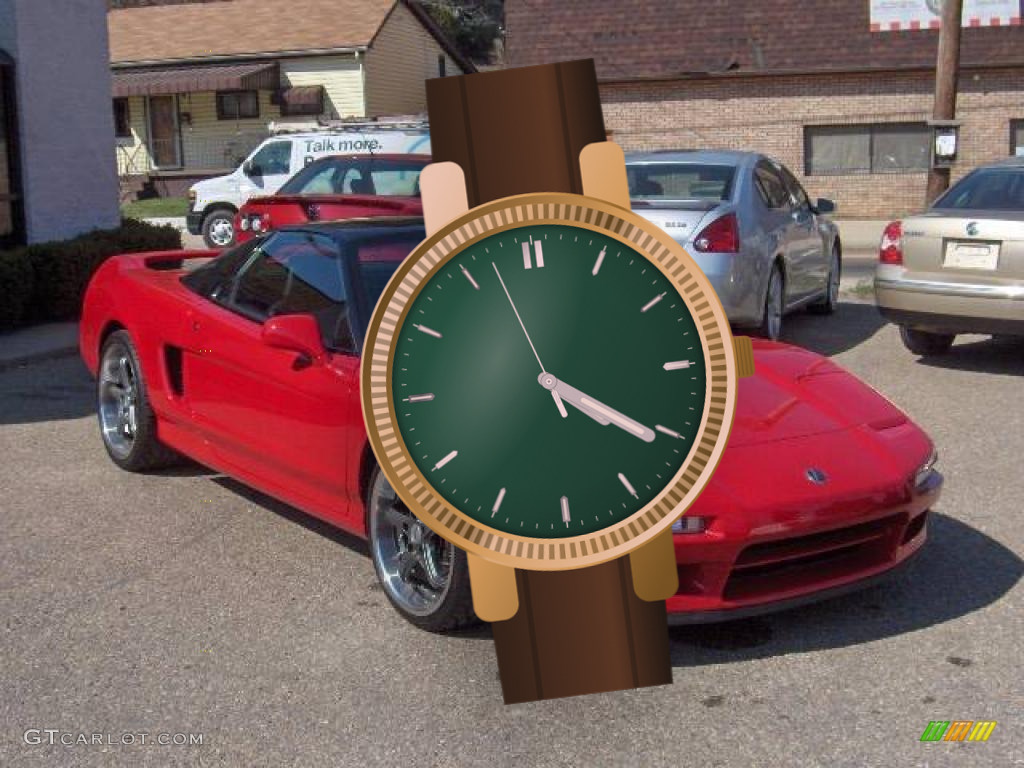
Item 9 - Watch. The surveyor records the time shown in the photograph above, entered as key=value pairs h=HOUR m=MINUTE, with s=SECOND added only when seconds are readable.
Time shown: h=4 m=20 s=57
